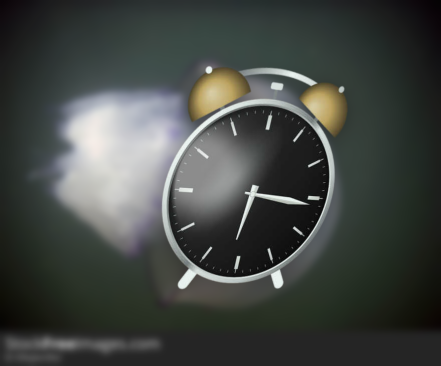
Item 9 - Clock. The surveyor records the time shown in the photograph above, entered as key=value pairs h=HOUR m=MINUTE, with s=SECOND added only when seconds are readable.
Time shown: h=6 m=16
